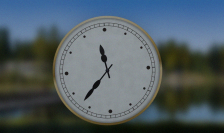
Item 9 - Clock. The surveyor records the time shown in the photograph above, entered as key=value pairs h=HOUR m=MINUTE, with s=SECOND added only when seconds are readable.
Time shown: h=11 m=37
